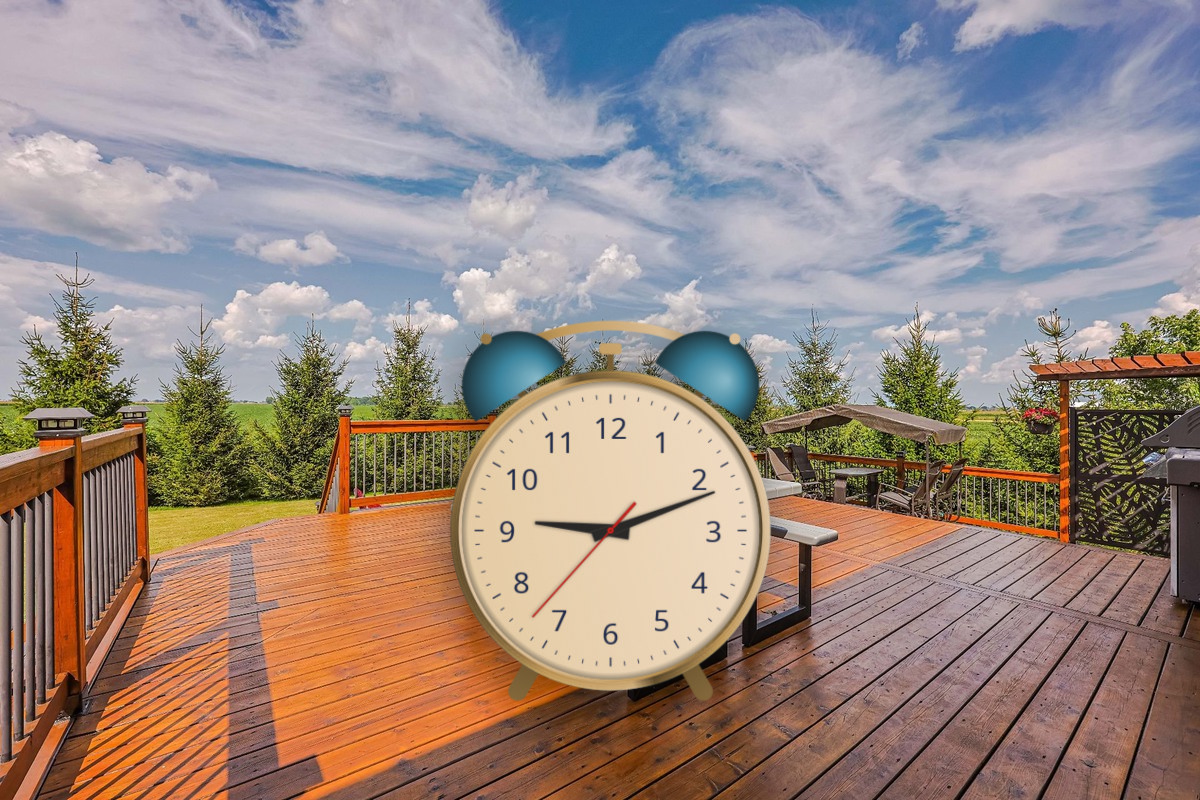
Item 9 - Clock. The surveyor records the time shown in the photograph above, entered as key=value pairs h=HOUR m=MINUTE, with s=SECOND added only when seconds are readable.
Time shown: h=9 m=11 s=37
